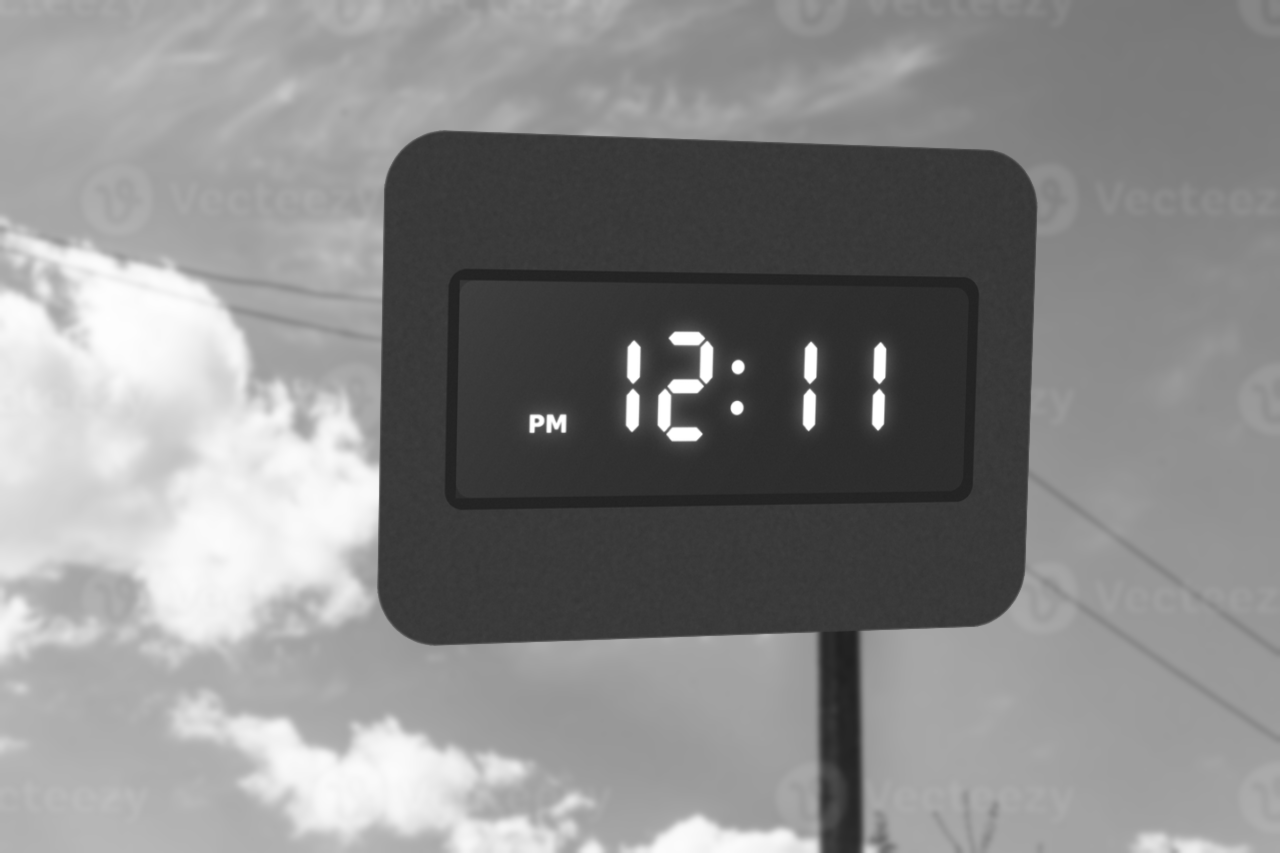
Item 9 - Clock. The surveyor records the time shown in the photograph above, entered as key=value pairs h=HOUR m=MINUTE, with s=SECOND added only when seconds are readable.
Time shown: h=12 m=11
